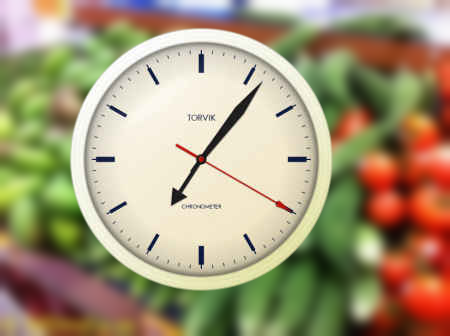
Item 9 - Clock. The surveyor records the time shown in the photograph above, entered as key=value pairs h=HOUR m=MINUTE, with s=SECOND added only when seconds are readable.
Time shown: h=7 m=6 s=20
